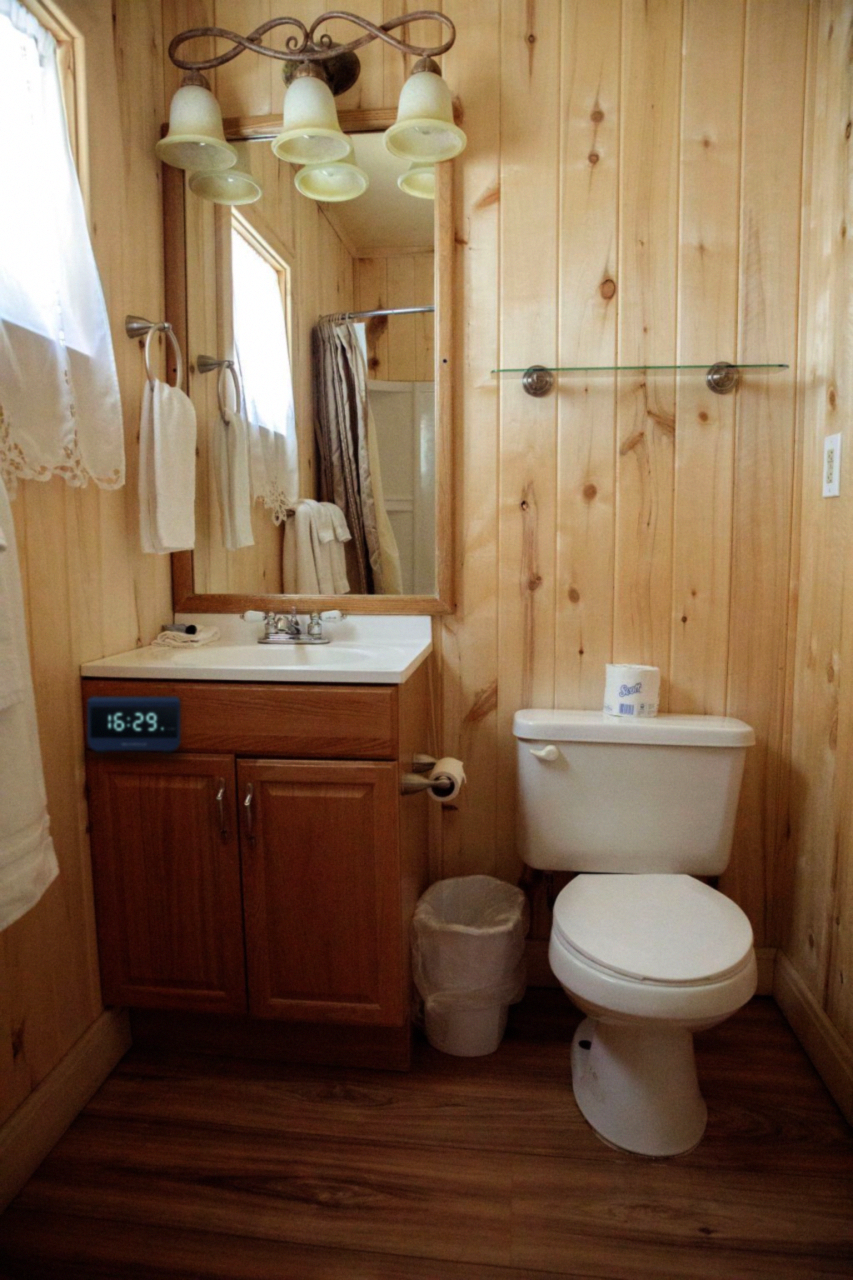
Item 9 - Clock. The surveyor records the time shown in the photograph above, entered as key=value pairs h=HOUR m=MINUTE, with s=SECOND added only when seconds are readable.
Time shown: h=16 m=29
